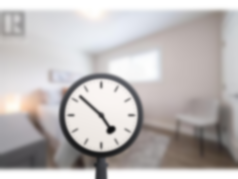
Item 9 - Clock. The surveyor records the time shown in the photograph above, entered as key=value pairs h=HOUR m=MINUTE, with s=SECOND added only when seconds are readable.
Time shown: h=4 m=52
